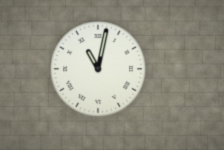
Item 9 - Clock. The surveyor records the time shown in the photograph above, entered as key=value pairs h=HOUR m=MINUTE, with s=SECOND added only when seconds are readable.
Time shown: h=11 m=2
